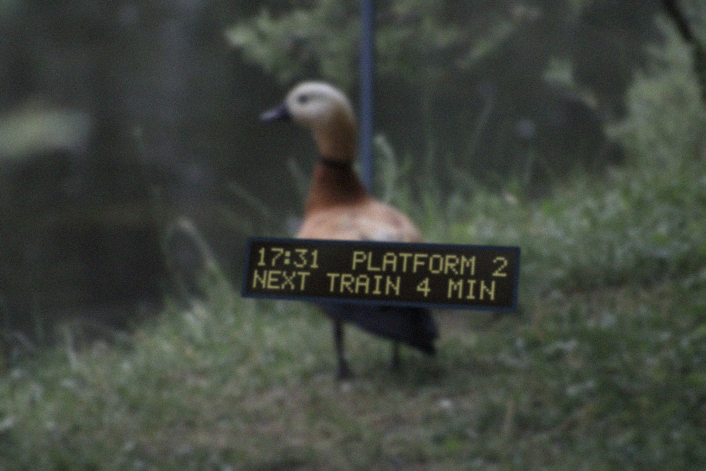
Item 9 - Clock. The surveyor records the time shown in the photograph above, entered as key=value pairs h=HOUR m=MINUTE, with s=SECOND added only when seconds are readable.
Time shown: h=17 m=31
